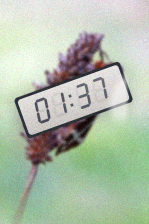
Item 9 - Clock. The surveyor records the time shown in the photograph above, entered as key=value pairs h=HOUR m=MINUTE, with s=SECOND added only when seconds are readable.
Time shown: h=1 m=37
